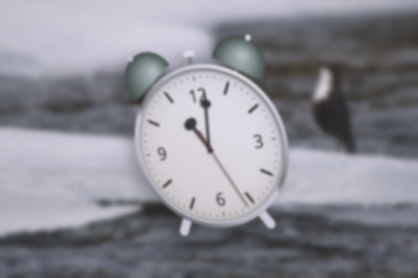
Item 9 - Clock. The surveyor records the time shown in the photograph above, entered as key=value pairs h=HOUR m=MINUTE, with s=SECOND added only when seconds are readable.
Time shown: h=11 m=1 s=26
